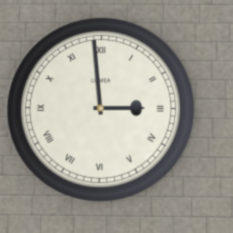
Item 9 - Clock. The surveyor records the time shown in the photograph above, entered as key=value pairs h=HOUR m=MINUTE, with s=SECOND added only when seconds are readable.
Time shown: h=2 m=59
